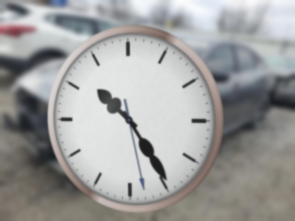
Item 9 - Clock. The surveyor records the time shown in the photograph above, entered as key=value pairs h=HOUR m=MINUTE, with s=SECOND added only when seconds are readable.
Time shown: h=10 m=24 s=28
